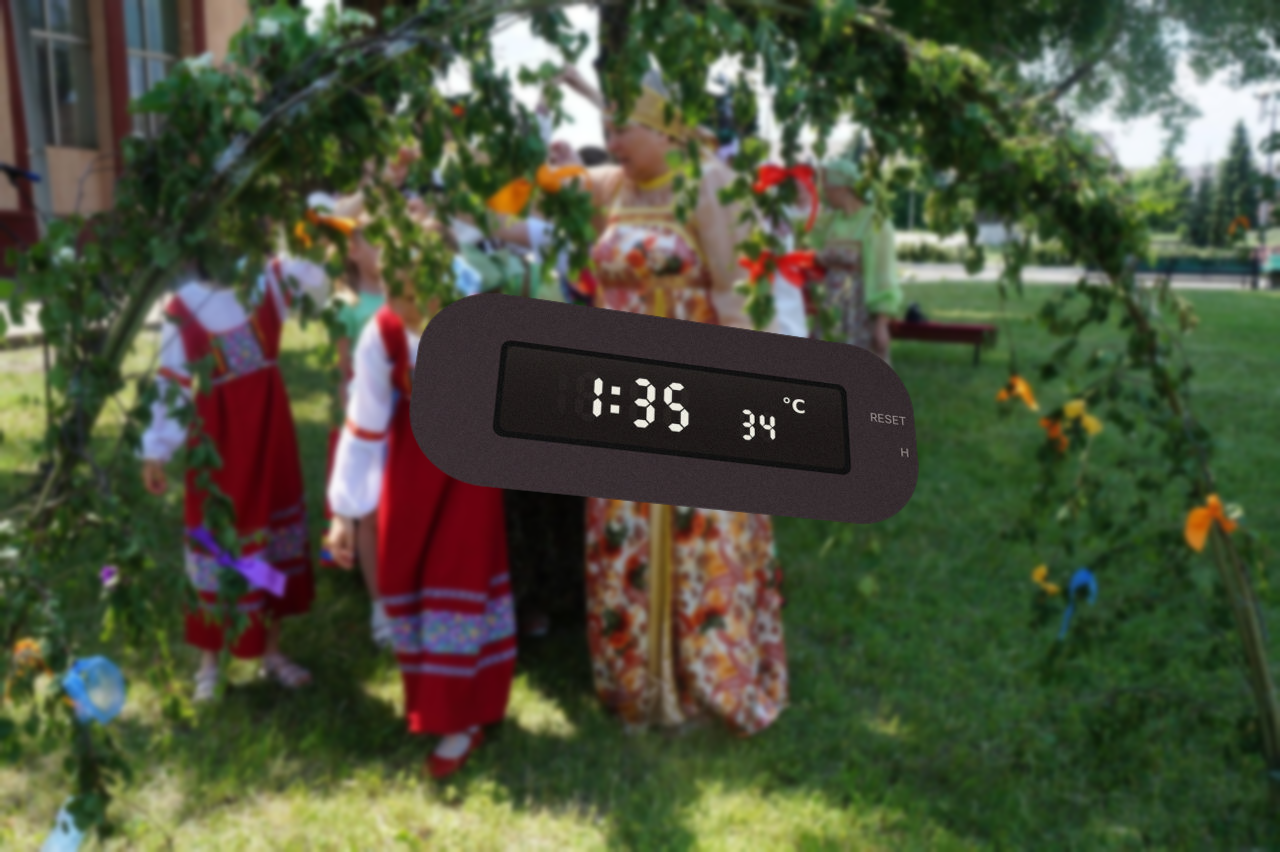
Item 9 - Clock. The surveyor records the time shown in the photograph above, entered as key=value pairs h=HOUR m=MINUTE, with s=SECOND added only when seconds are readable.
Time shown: h=1 m=35
